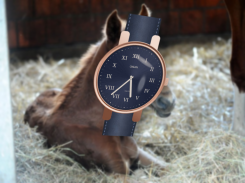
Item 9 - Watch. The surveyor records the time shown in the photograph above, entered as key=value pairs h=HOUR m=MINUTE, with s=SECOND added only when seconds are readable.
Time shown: h=5 m=37
